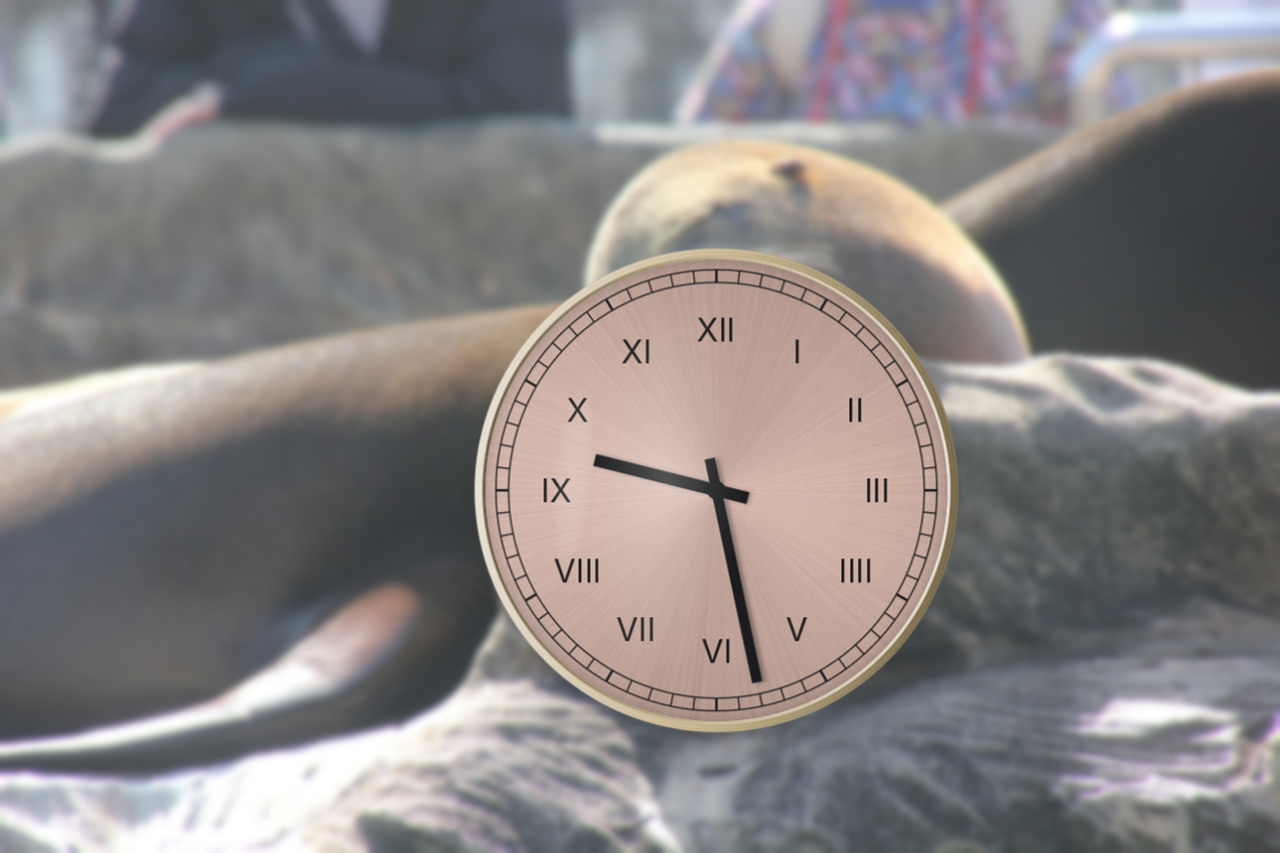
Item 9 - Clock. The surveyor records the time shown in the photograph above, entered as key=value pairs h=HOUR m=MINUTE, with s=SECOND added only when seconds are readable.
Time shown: h=9 m=28
